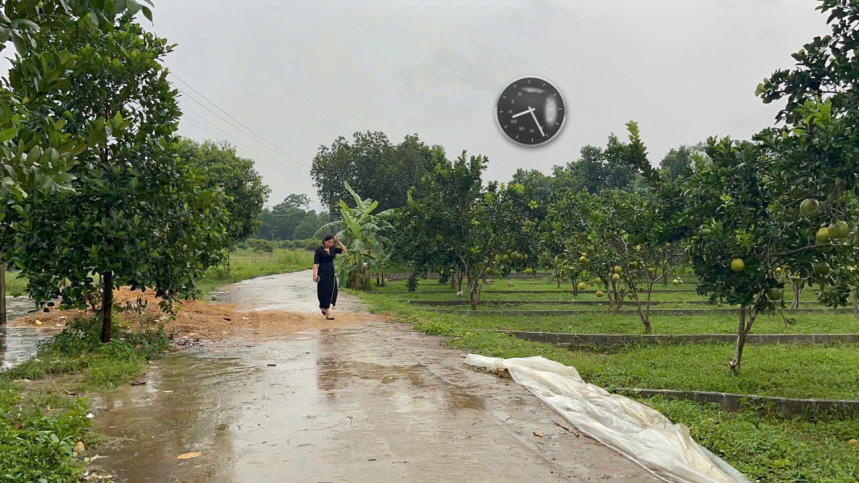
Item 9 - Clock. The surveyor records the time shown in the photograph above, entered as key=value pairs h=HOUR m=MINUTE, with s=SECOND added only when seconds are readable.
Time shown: h=8 m=26
